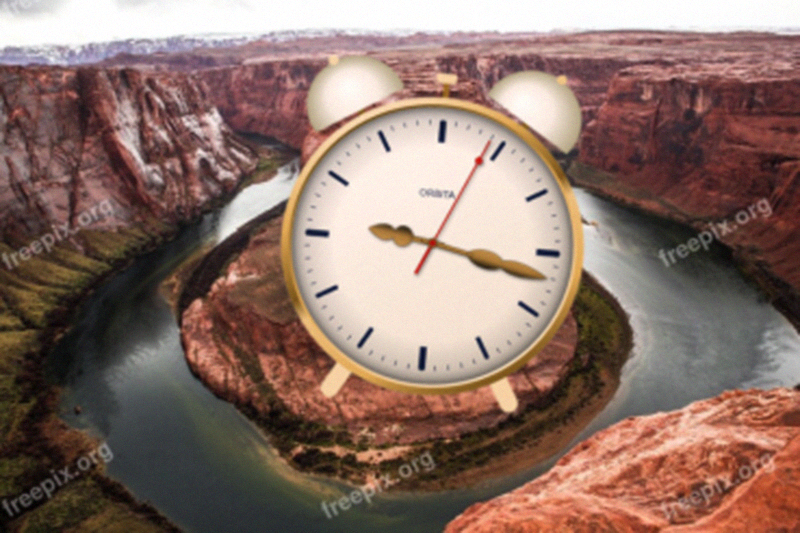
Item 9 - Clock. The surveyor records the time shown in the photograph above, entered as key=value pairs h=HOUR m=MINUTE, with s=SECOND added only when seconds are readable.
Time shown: h=9 m=17 s=4
